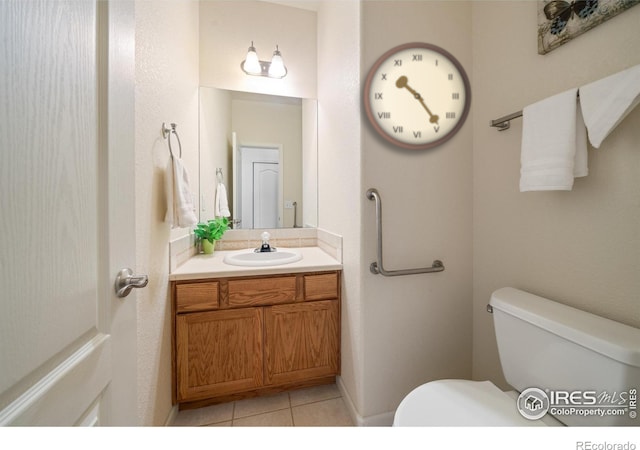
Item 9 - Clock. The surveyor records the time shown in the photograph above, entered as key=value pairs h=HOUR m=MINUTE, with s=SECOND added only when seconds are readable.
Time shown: h=10 m=24
